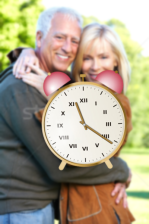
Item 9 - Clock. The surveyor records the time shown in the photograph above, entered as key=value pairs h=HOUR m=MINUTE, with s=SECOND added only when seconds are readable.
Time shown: h=11 m=21
